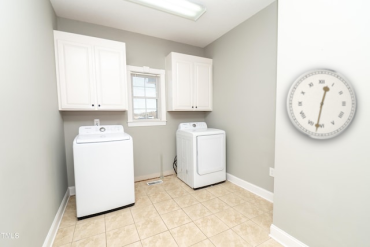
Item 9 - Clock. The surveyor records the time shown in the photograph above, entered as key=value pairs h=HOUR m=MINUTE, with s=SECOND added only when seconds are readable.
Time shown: h=12 m=32
